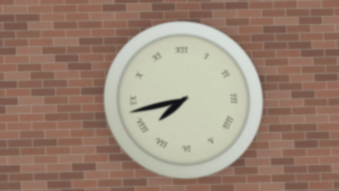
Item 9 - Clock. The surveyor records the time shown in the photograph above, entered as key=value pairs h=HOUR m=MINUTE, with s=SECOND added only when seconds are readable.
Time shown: h=7 m=43
